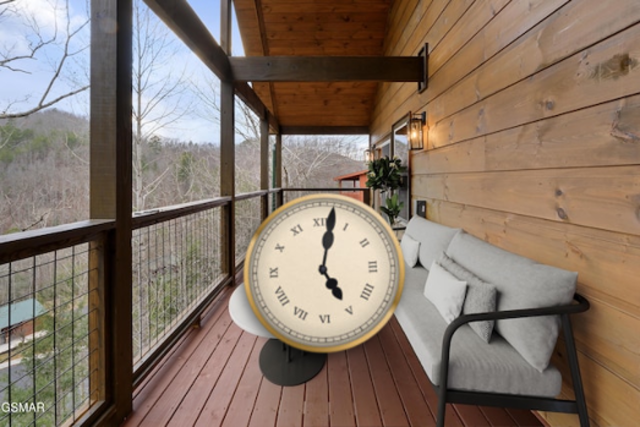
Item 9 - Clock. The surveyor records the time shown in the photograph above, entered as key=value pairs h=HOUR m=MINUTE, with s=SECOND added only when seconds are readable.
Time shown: h=5 m=2
